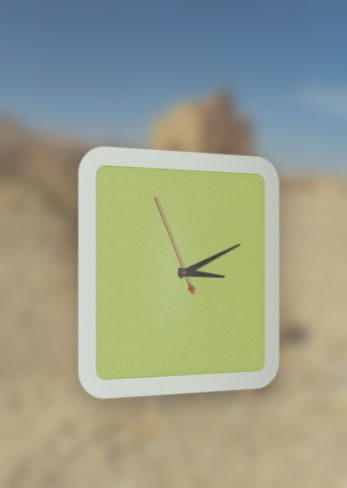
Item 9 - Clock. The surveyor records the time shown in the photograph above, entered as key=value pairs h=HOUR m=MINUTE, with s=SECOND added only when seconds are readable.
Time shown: h=3 m=10 s=56
